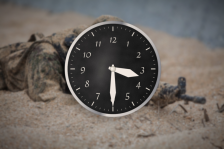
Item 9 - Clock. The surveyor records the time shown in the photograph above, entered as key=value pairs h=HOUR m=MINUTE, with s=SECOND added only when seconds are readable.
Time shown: h=3 m=30
